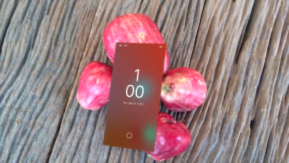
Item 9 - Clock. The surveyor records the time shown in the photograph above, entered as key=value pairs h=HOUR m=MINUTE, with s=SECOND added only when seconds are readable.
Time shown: h=1 m=0
